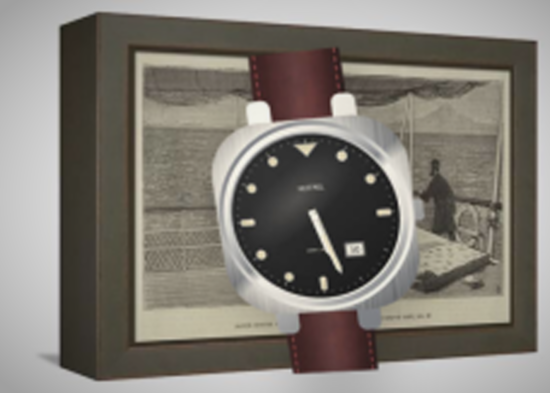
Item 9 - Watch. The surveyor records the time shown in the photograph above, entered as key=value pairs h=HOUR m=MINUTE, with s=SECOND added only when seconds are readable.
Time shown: h=5 m=27
